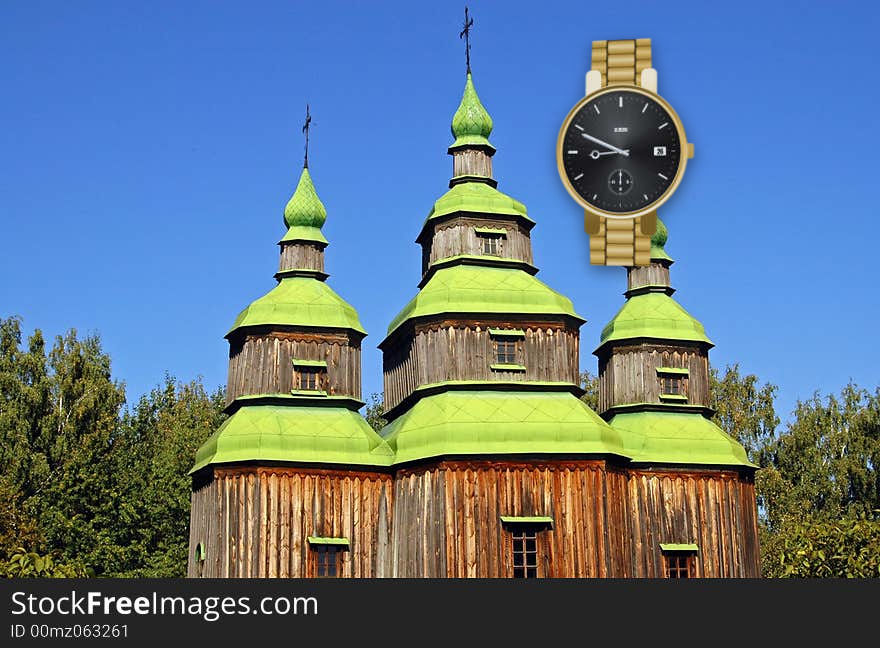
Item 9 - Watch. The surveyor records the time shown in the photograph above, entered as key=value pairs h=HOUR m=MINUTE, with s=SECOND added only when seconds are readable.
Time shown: h=8 m=49
